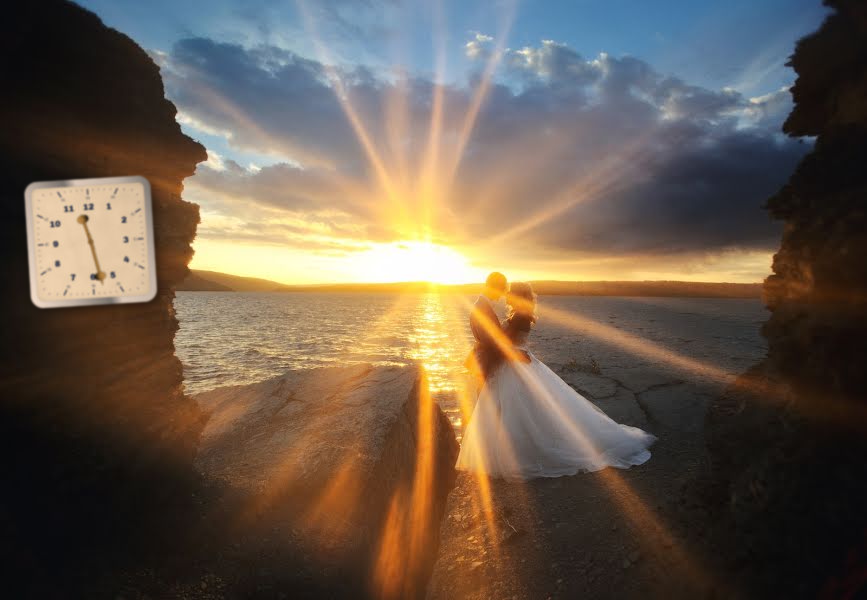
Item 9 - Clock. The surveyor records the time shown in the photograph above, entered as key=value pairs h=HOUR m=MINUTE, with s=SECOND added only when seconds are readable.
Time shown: h=11 m=28
